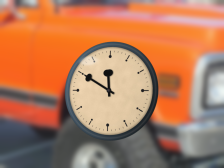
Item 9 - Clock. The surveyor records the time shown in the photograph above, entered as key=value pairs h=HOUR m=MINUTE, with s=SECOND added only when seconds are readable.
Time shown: h=11 m=50
